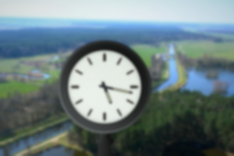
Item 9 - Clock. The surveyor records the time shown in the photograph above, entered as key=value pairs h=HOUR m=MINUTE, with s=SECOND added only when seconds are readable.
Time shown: h=5 m=17
